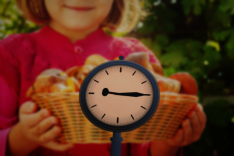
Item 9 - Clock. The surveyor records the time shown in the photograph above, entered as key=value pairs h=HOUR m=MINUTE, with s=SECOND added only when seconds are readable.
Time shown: h=9 m=15
